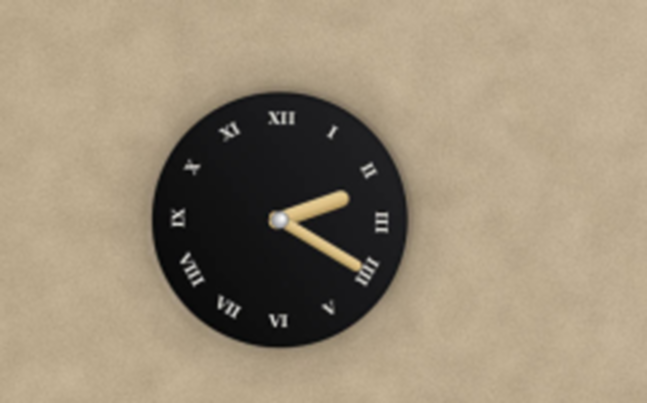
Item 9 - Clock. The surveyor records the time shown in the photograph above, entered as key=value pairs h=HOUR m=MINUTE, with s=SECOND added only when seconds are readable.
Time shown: h=2 m=20
